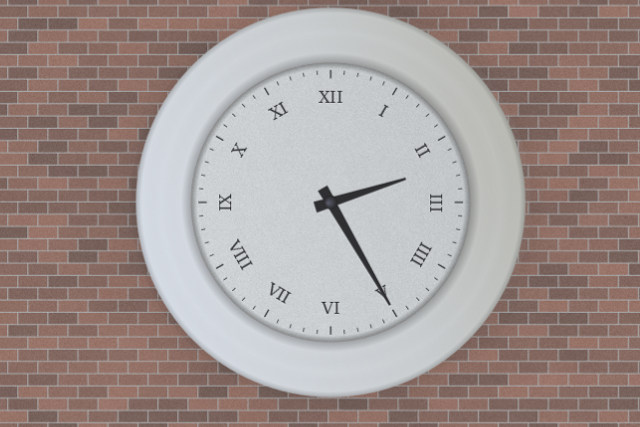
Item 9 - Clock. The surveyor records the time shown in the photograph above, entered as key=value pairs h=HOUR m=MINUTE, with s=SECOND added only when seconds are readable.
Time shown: h=2 m=25
